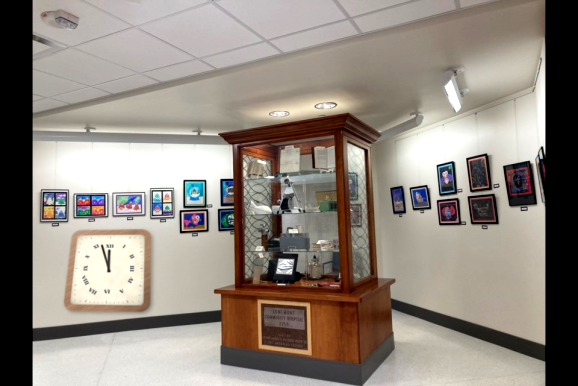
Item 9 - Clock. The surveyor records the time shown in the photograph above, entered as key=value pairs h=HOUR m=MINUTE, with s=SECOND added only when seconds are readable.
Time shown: h=11 m=57
